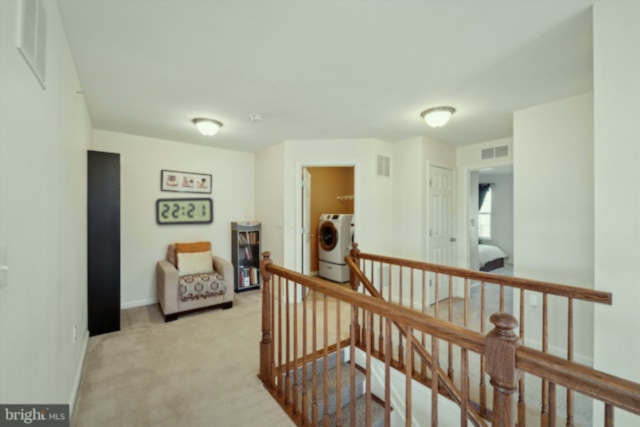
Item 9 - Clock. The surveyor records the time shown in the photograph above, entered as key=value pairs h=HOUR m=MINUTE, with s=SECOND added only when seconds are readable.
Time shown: h=22 m=21
